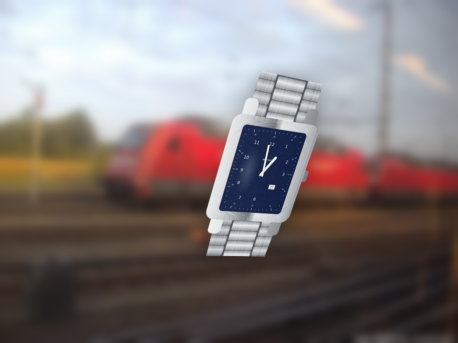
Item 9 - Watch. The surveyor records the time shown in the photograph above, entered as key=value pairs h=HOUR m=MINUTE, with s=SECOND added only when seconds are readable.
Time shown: h=12 m=59
